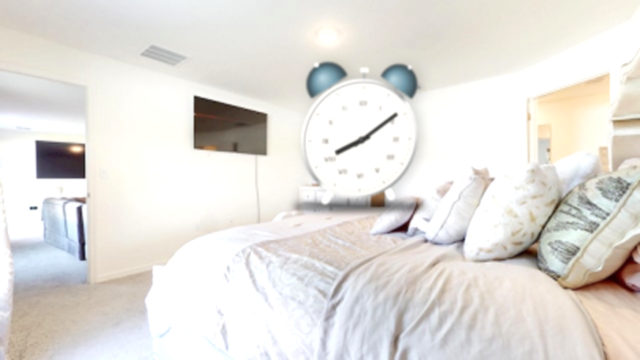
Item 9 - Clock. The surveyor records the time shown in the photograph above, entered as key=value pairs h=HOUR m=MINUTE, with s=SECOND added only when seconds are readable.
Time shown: h=8 m=9
